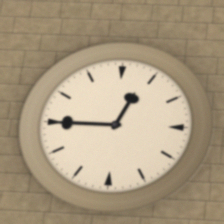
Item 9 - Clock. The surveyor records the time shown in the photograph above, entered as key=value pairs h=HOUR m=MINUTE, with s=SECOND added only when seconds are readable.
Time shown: h=12 m=45
